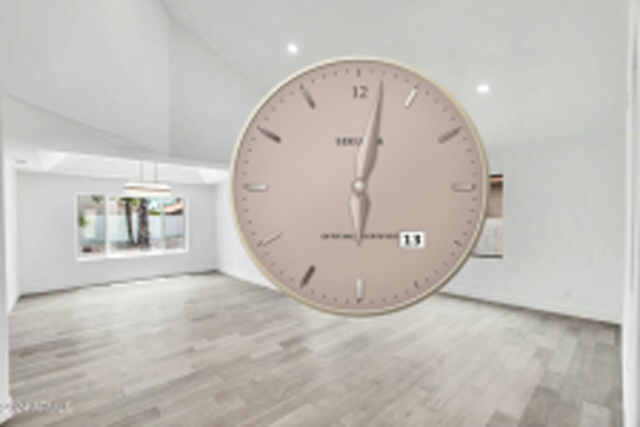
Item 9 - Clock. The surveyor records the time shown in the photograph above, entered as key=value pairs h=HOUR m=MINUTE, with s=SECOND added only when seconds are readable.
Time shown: h=6 m=2
